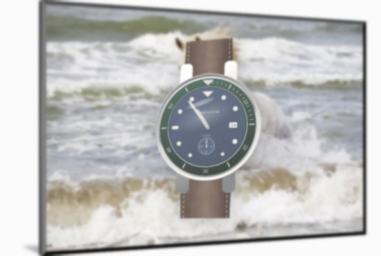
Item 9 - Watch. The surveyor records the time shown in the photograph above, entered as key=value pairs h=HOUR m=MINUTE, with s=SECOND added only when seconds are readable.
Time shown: h=10 m=54
